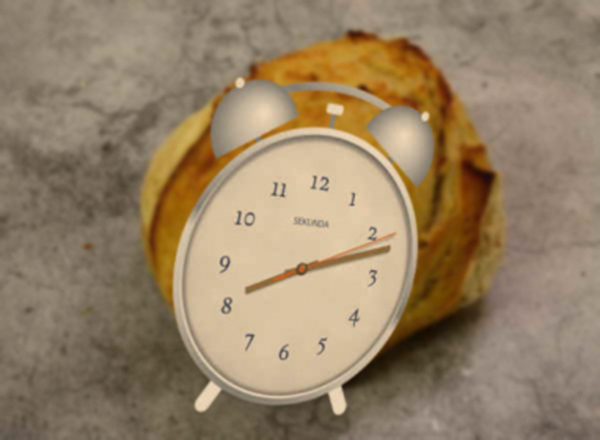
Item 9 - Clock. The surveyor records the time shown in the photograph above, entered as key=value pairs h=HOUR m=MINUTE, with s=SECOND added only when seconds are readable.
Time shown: h=8 m=12 s=11
